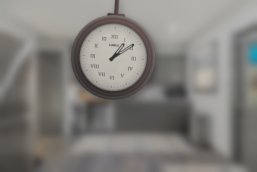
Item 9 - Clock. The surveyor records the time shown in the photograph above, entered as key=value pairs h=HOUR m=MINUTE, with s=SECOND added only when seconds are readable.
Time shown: h=1 m=9
